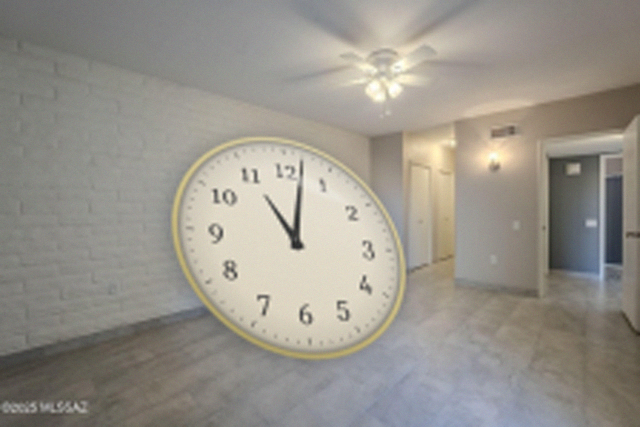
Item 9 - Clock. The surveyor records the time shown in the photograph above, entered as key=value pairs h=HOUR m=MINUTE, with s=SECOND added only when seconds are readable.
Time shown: h=11 m=2
